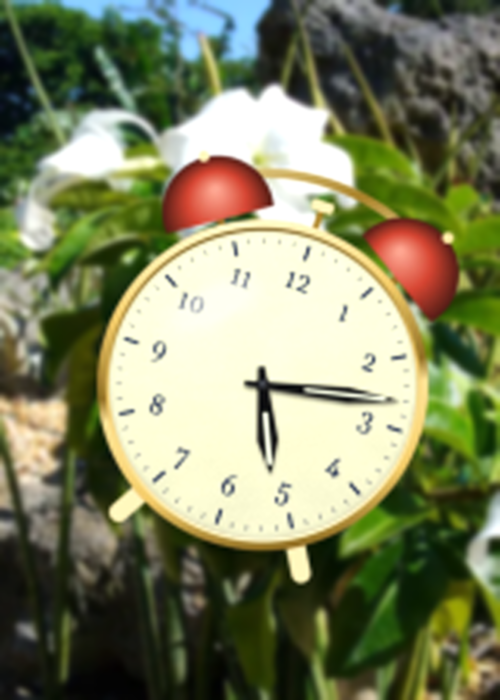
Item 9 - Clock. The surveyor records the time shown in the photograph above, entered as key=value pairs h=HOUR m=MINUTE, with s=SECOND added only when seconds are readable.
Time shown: h=5 m=13
